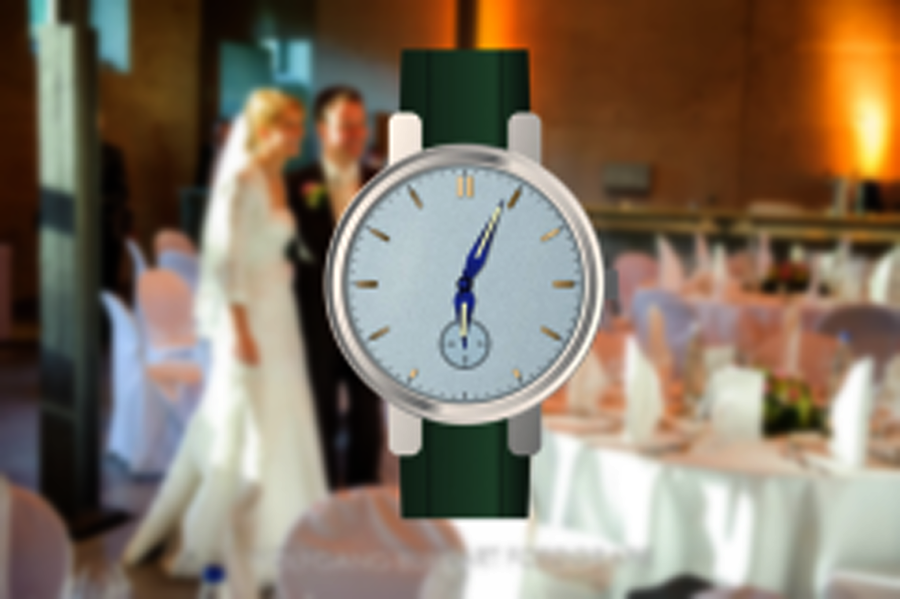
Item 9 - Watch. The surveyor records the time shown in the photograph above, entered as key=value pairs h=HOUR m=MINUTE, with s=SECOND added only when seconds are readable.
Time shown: h=6 m=4
